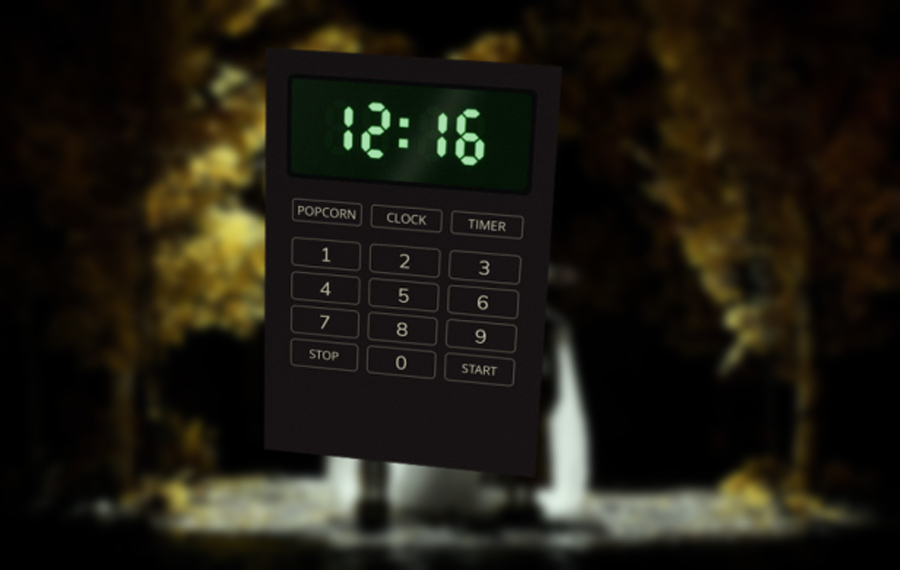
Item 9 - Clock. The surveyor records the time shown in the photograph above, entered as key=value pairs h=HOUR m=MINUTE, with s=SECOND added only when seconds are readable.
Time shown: h=12 m=16
